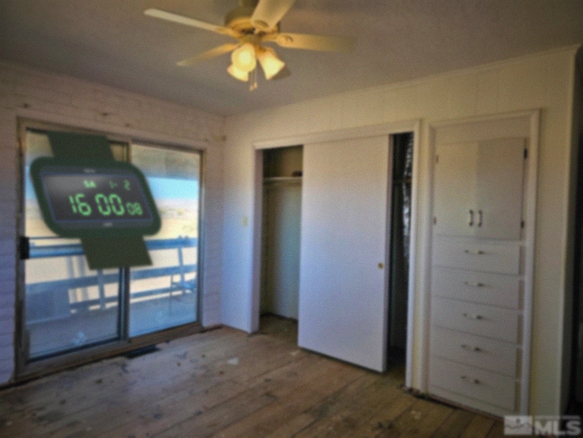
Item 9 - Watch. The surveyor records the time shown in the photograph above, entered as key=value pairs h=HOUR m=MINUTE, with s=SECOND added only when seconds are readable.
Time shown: h=16 m=0
